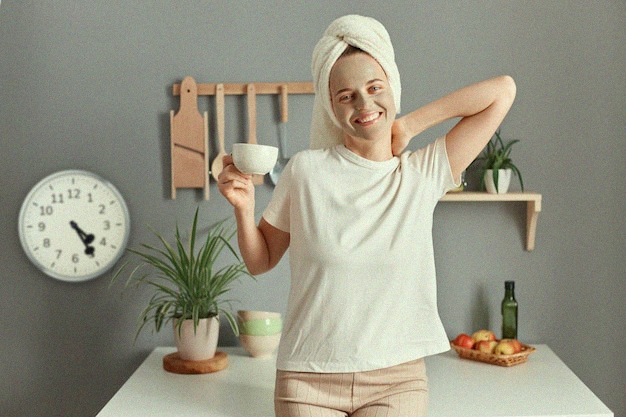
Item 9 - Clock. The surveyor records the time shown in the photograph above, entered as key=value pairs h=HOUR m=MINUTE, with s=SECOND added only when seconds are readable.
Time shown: h=4 m=25
